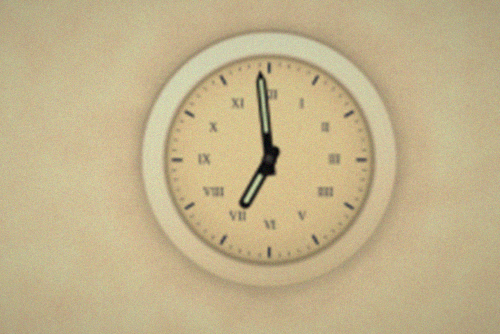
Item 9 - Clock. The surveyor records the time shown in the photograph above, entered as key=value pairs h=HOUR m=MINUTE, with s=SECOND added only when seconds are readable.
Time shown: h=6 m=59
